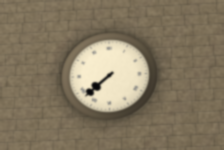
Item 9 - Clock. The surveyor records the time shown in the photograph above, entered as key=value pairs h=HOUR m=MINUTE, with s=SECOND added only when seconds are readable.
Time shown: h=7 m=38
